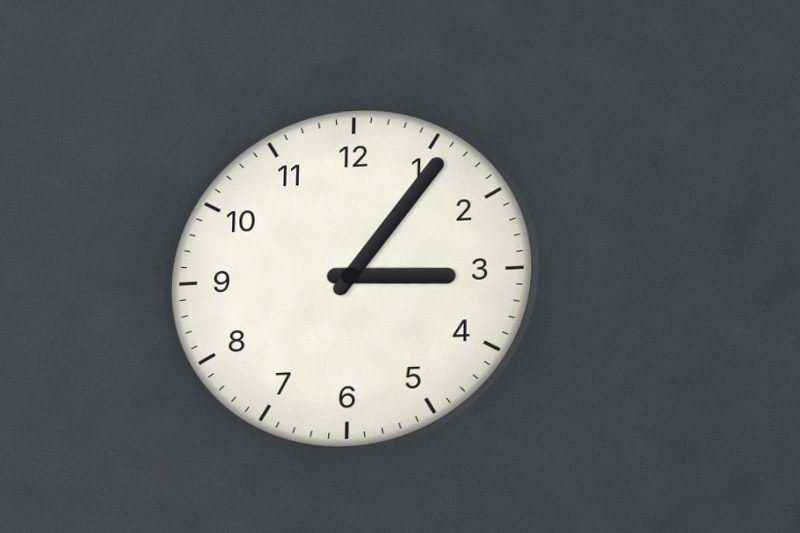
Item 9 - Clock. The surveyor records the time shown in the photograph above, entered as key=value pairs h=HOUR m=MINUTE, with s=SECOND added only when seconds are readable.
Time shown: h=3 m=6
